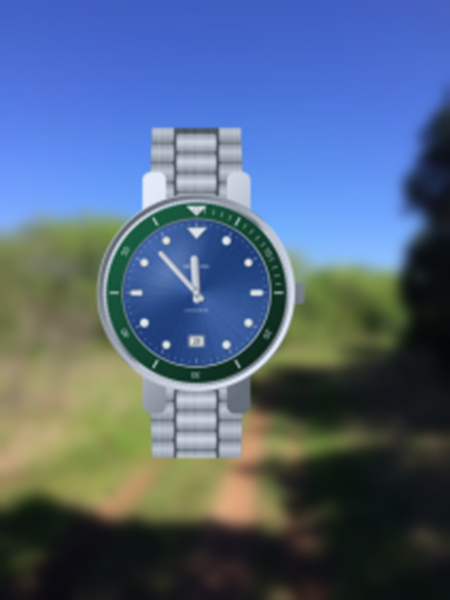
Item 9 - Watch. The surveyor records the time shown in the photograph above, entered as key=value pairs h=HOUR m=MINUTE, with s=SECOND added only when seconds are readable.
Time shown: h=11 m=53
